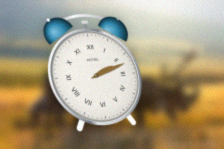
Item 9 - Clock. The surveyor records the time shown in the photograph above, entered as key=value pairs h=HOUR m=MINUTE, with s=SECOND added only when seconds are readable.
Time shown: h=2 m=12
